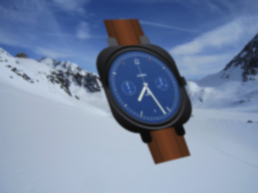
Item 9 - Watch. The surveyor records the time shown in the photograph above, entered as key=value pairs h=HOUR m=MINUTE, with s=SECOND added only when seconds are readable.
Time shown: h=7 m=27
